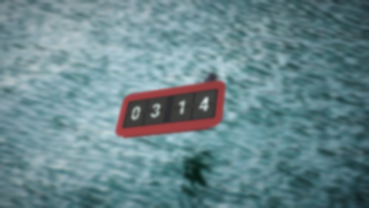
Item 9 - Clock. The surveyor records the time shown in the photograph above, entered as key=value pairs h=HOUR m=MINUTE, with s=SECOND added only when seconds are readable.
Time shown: h=3 m=14
